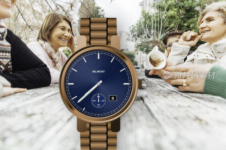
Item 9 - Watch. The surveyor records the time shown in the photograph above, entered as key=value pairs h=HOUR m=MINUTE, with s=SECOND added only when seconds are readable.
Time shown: h=7 m=38
